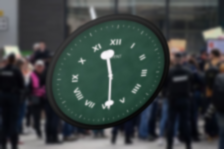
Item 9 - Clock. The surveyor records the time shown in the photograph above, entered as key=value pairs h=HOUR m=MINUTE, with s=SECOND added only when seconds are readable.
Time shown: h=11 m=29
